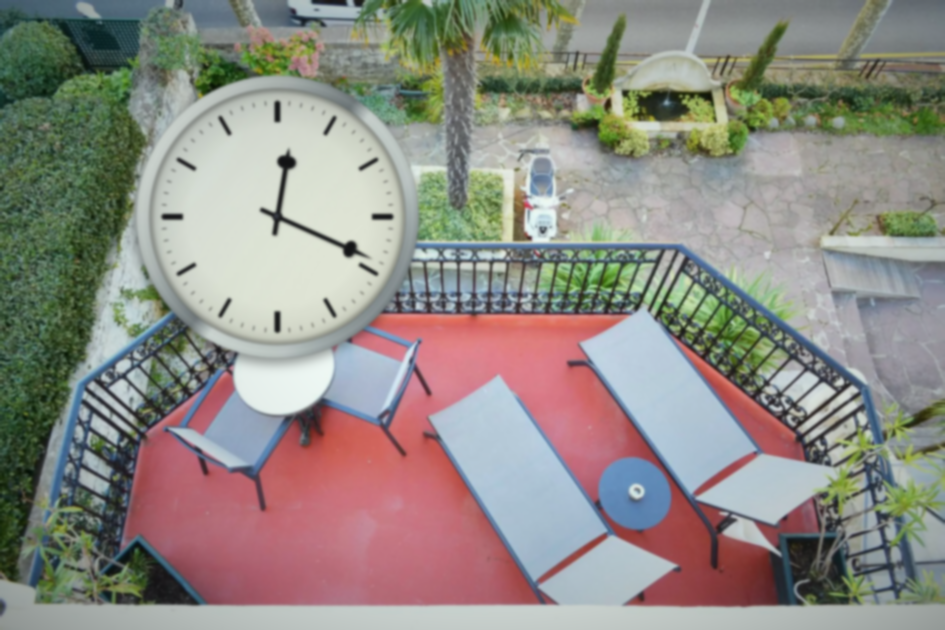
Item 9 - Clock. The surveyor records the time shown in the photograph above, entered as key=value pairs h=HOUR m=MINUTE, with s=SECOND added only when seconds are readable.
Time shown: h=12 m=19
